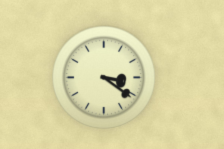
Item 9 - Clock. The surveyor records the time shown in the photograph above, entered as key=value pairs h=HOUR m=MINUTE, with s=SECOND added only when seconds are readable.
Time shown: h=3 m=21
